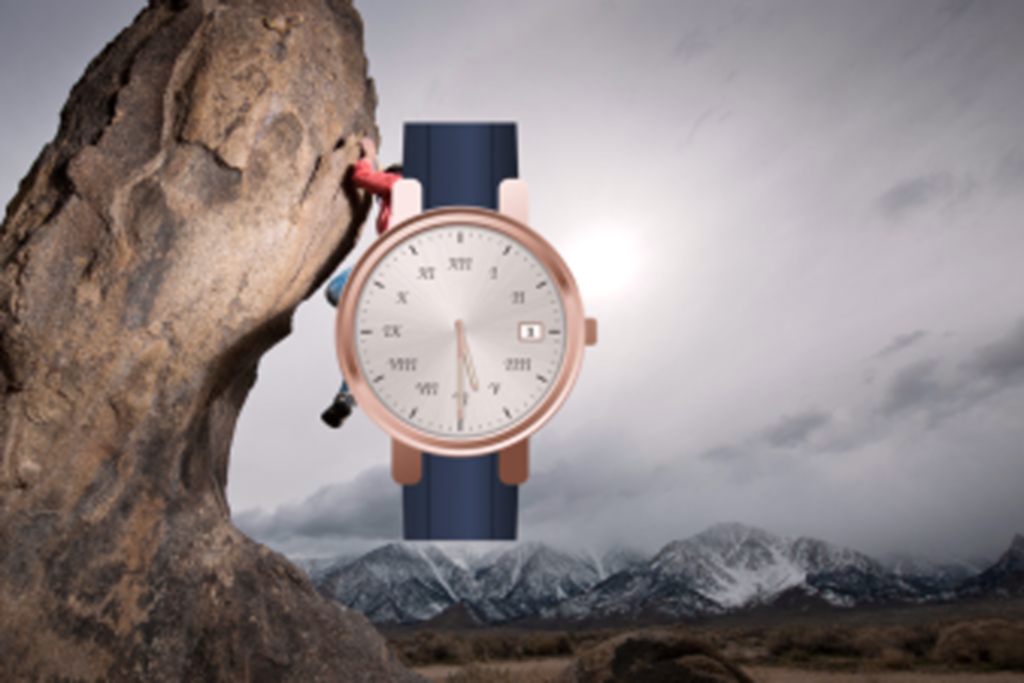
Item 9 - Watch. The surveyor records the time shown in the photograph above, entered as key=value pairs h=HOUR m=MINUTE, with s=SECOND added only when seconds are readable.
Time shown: h=5 m=30
